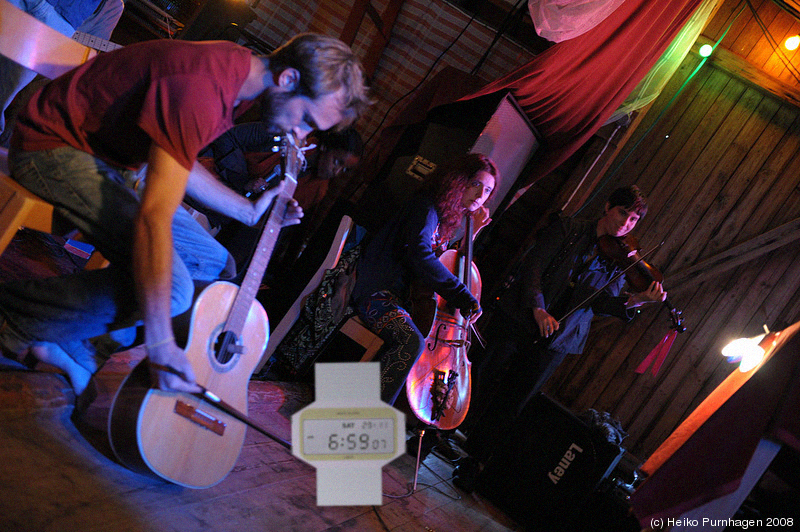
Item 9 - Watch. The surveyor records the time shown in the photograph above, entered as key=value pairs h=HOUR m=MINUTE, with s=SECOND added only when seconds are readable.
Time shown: h=6 m=59
